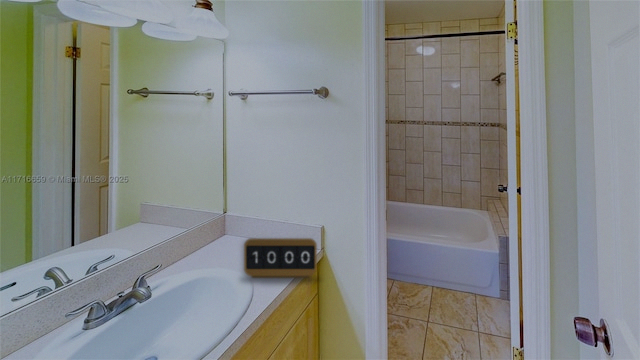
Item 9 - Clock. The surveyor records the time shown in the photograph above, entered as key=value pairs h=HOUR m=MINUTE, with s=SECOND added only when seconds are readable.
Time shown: h=10 m=0
